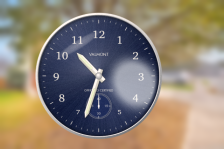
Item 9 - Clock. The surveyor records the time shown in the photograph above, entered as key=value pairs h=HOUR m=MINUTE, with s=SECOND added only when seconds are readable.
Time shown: h=10 m=33
